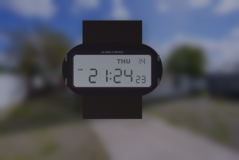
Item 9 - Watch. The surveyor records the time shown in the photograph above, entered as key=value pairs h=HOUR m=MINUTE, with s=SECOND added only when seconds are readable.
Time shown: h=21 m=24 s=23
